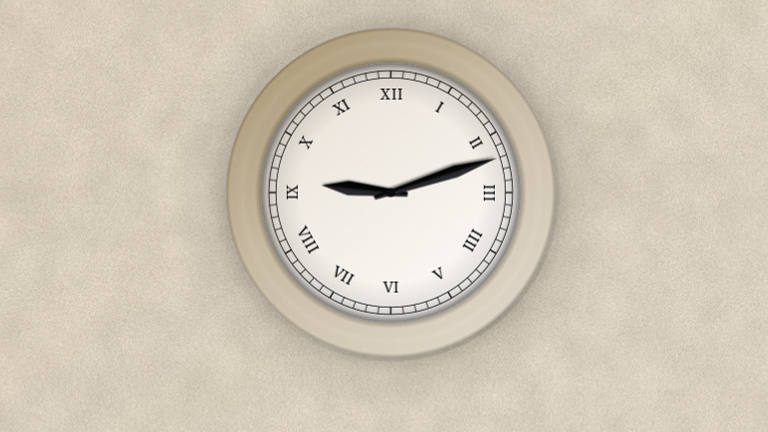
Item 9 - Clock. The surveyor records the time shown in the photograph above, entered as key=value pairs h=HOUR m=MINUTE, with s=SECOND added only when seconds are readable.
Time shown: h=9 m=12
